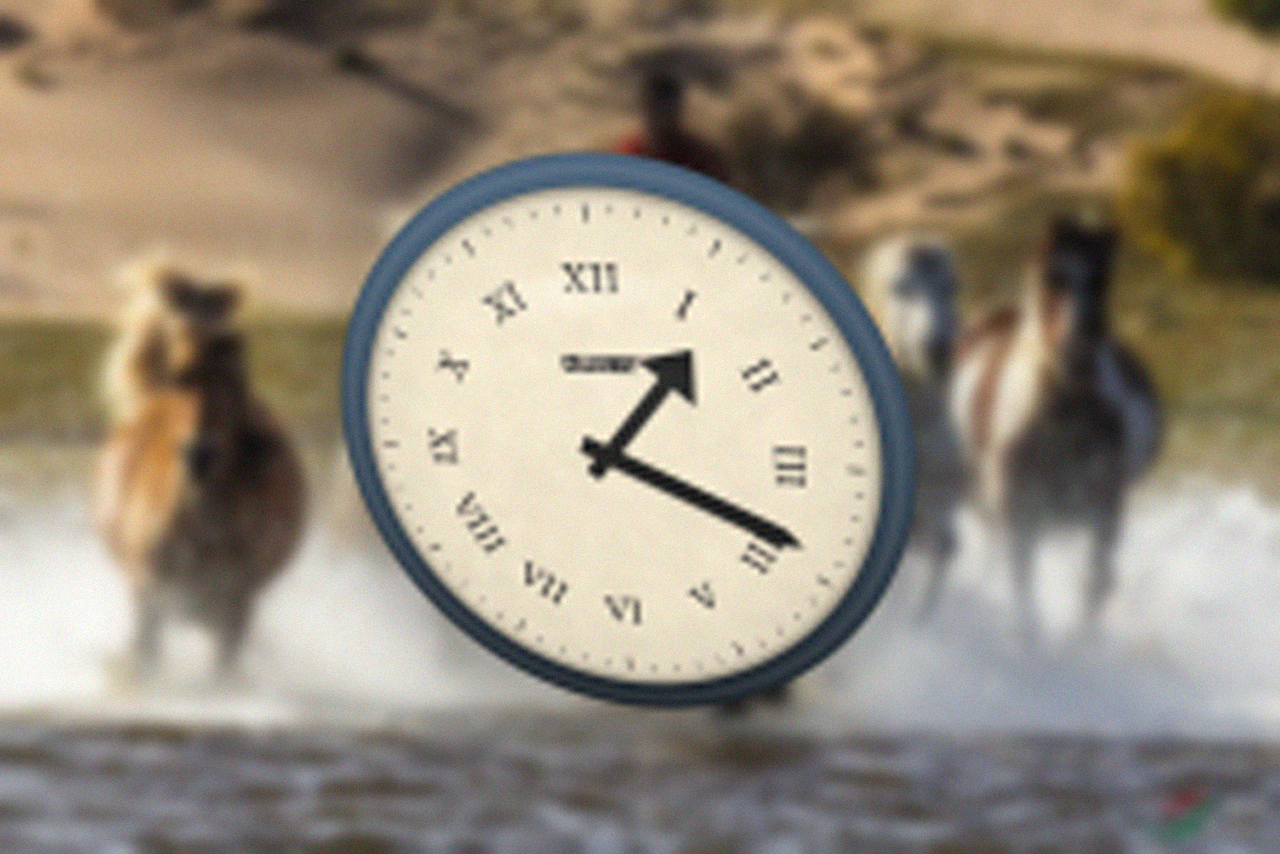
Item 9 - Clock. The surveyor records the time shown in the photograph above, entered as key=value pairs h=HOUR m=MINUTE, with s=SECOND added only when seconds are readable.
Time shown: h=1 m=19
